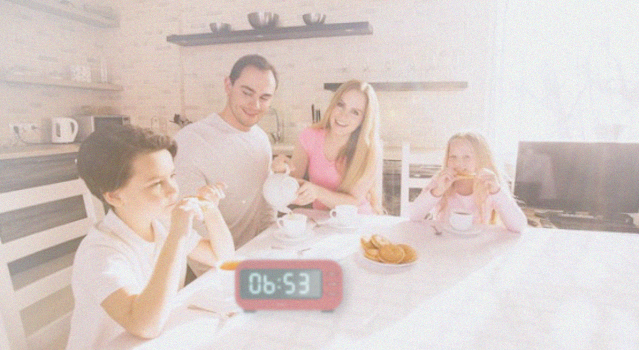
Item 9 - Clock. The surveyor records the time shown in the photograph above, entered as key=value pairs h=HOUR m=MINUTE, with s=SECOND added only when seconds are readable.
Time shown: h=6 m=53
